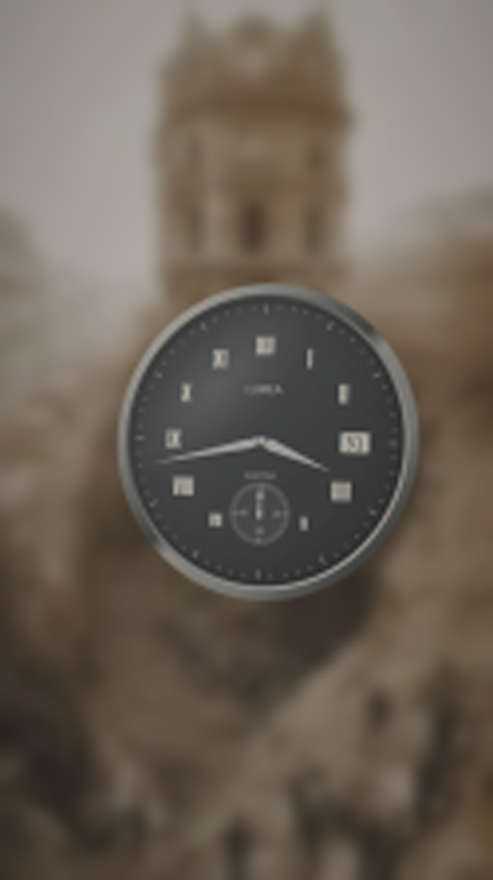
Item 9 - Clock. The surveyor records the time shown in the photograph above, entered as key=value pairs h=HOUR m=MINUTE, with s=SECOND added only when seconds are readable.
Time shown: h=3 m=43
